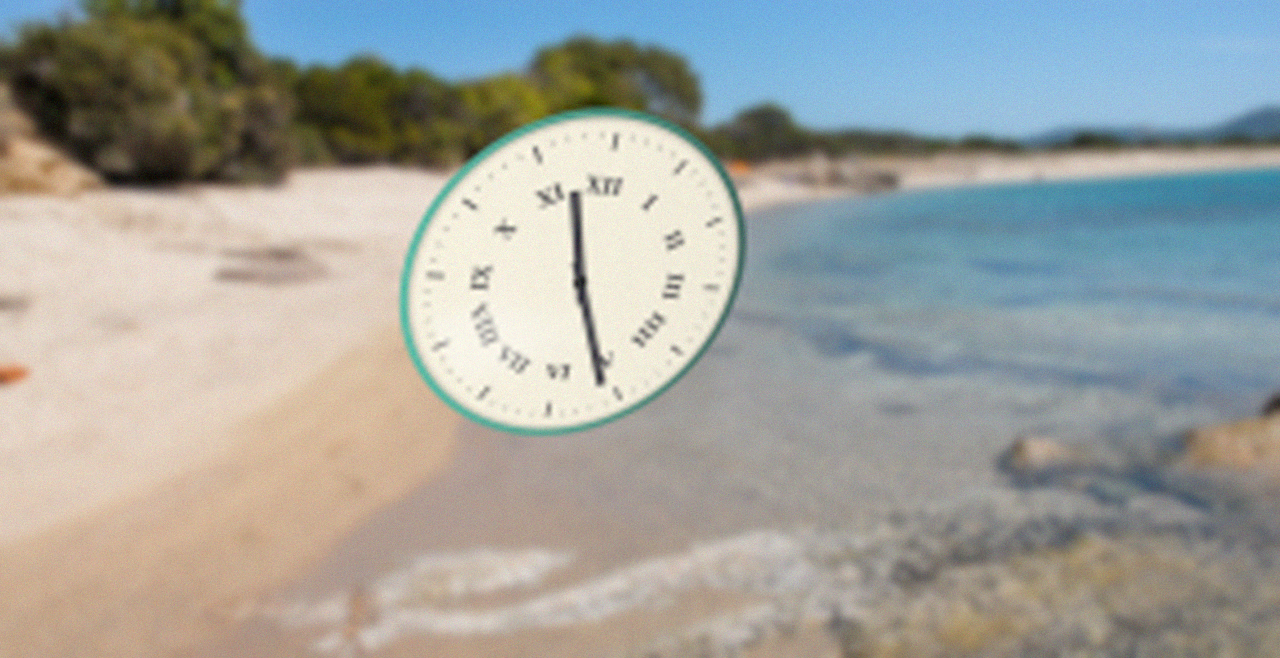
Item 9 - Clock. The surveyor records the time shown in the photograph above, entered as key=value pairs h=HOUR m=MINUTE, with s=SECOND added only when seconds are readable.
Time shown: h=11 m=26
